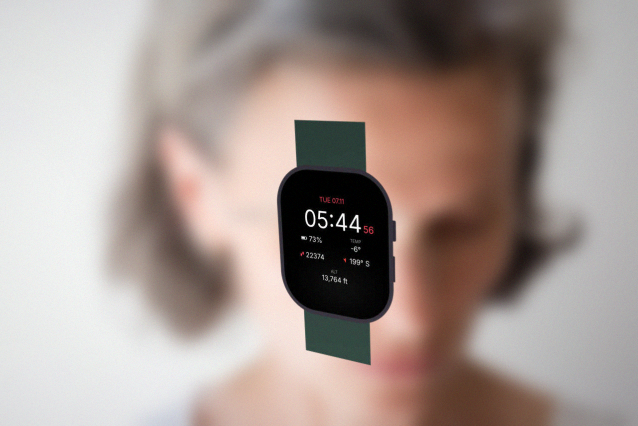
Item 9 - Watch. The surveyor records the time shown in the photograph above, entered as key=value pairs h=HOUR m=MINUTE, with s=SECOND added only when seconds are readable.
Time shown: h=5 m=44 s=56
